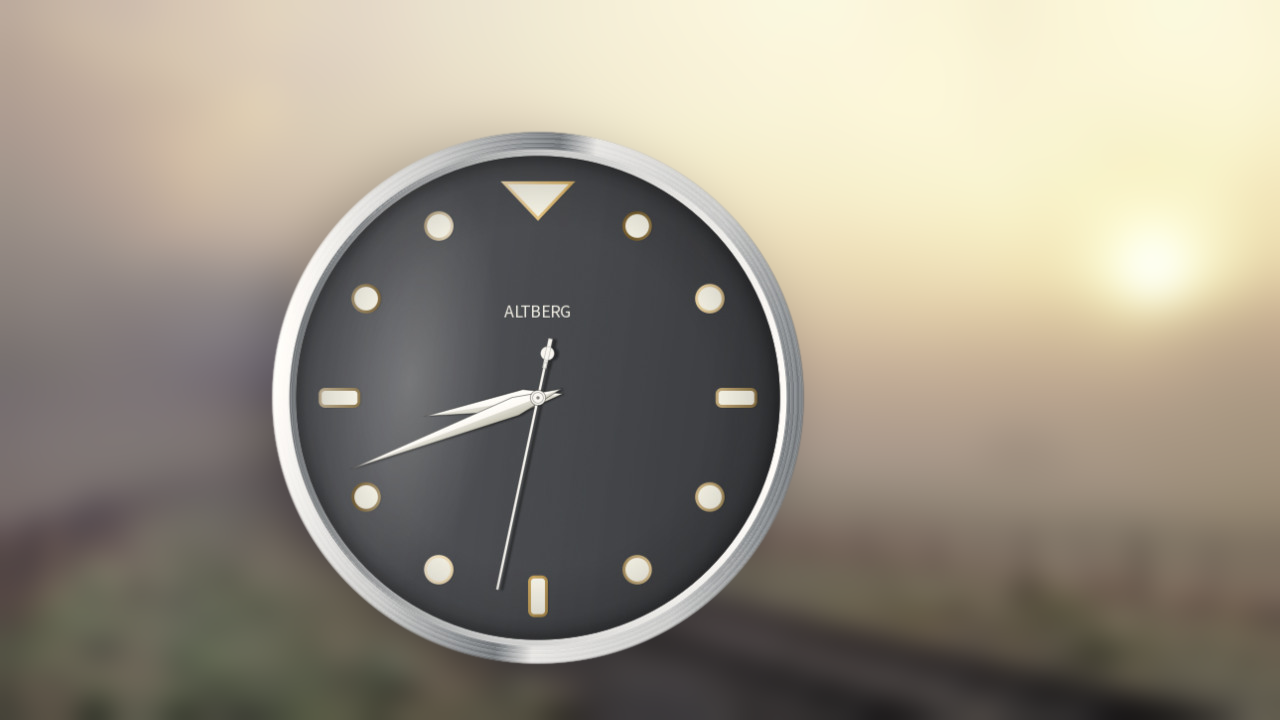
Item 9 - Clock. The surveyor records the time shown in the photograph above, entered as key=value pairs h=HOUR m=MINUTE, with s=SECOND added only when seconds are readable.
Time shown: h=8 m=41 s=32
